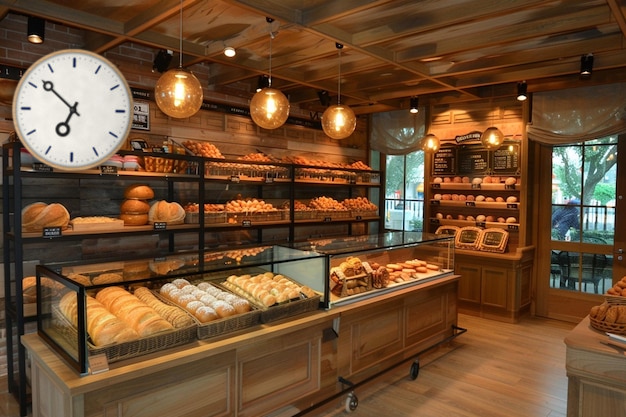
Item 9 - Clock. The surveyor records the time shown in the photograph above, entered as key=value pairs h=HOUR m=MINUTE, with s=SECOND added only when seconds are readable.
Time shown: h=6 m=52
